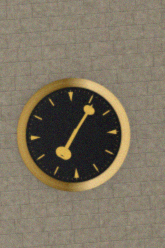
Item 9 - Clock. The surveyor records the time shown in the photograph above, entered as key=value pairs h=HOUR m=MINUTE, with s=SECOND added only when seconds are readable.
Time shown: h=7 m=6
